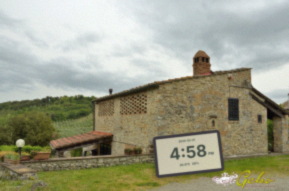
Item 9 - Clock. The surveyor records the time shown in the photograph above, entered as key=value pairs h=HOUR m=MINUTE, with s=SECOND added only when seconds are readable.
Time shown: h=4 m=58
